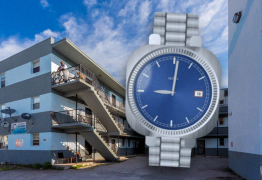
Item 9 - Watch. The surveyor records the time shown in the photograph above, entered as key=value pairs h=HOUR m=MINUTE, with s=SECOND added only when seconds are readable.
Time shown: h=9 m=1
